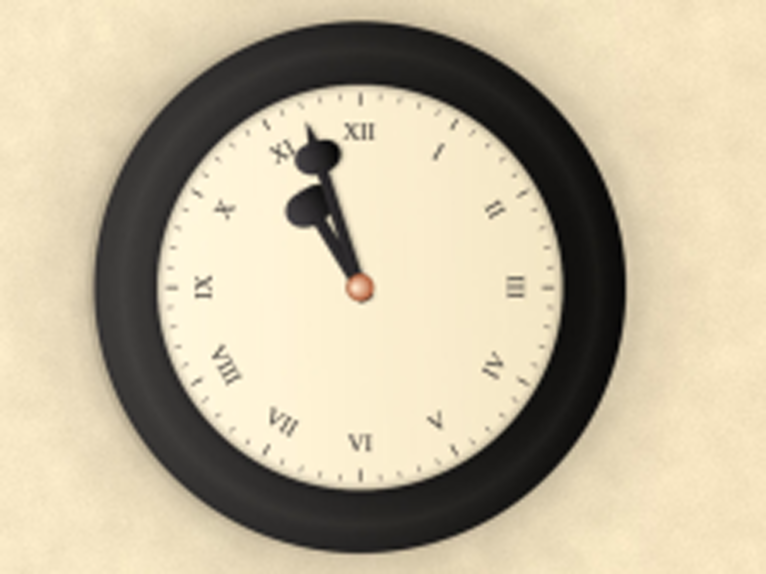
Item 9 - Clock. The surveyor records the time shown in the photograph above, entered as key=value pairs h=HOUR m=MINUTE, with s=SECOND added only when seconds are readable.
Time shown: h=10 m=57
